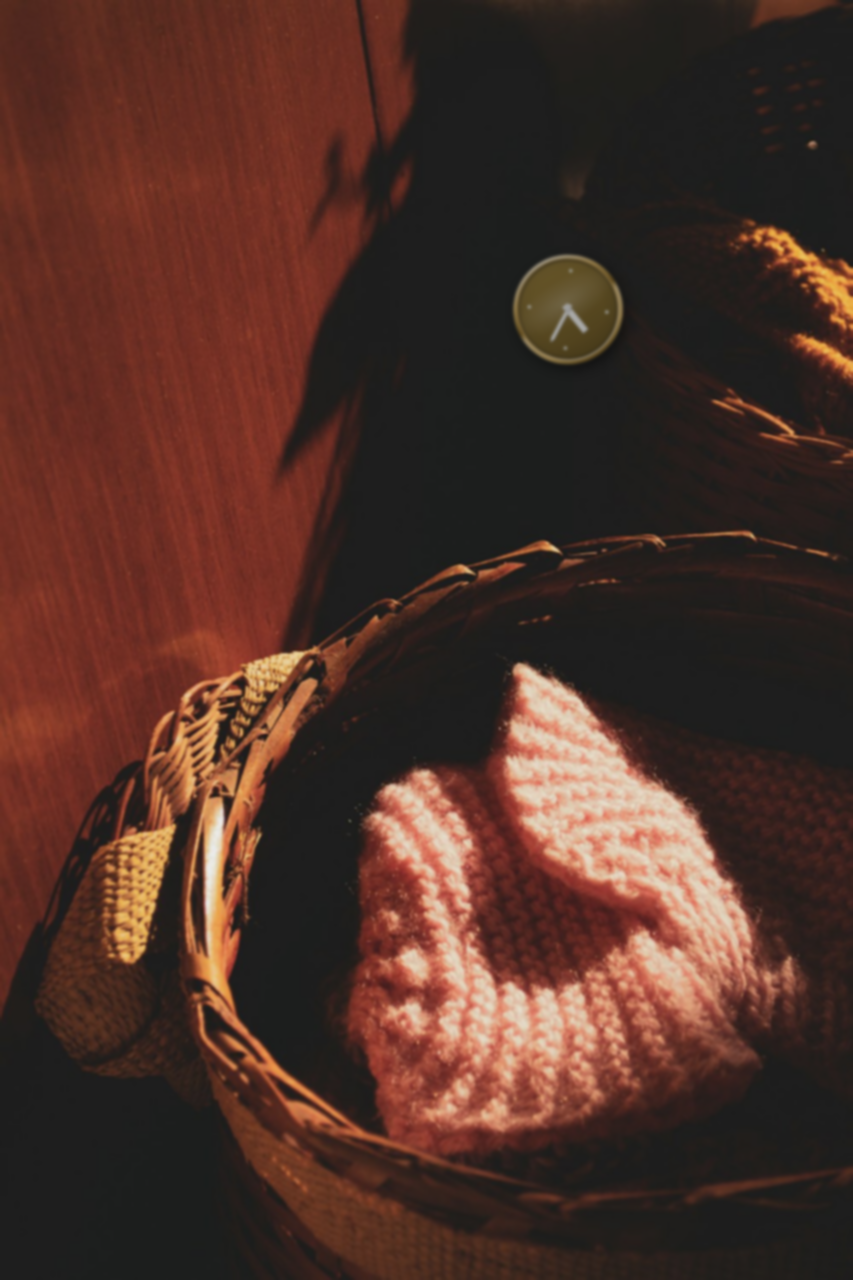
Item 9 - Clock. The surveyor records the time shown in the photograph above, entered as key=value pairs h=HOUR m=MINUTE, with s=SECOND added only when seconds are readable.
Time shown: h=4 m=34
